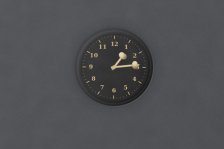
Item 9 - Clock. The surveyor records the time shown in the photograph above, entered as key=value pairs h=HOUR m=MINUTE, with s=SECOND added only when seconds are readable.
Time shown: h=1 m=14
